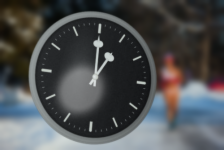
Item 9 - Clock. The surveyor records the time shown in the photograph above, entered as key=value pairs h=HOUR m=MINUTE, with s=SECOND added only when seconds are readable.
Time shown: h=1 m=0
